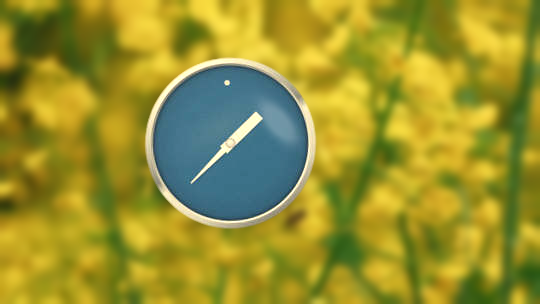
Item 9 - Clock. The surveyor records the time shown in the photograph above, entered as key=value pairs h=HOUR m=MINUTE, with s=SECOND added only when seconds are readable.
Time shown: h=1 m=38
